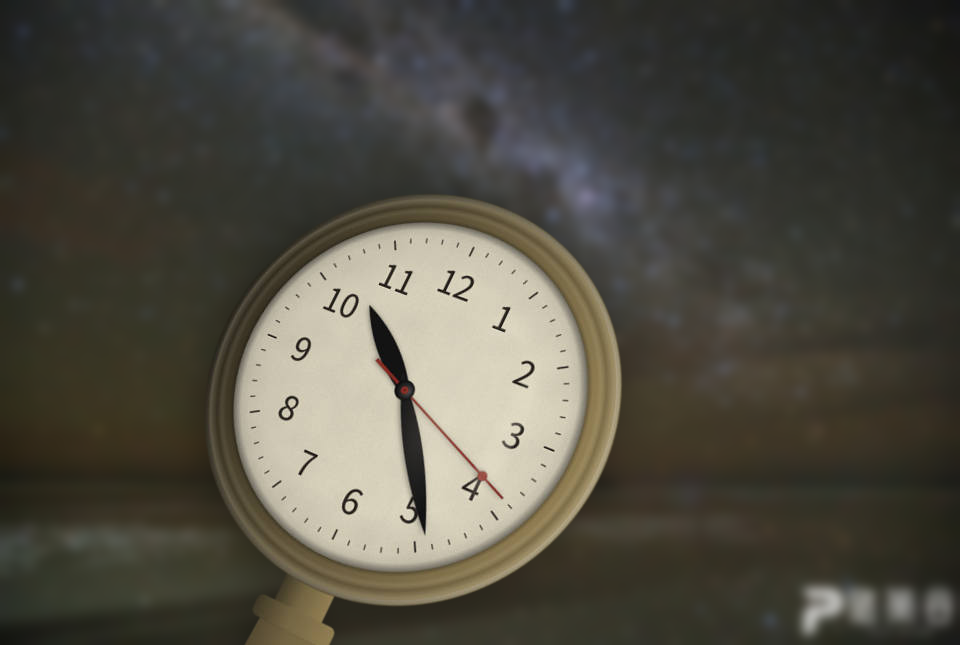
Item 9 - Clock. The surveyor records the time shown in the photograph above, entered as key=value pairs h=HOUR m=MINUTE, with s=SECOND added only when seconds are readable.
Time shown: h=10 m=24 s=19
